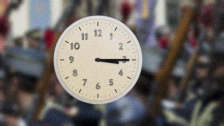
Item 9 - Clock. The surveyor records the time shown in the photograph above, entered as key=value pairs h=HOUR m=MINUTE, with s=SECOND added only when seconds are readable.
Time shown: h=3 m=15
